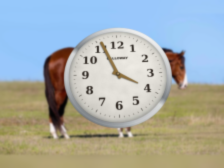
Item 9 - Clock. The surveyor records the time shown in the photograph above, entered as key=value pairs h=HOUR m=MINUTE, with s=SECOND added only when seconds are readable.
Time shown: h=3 m=56
